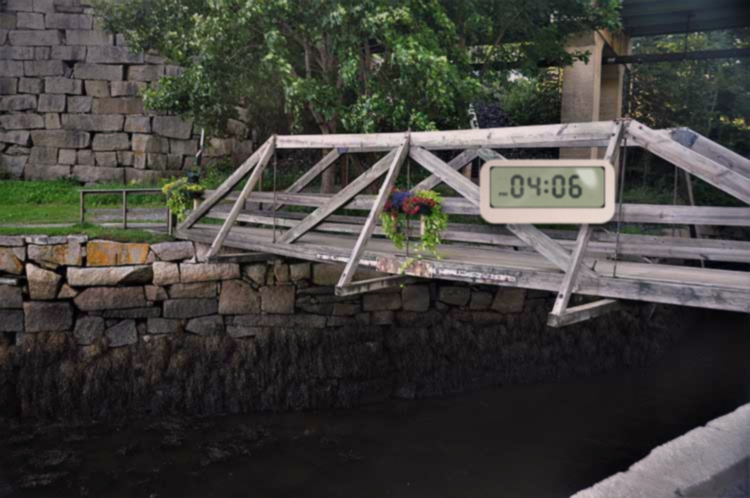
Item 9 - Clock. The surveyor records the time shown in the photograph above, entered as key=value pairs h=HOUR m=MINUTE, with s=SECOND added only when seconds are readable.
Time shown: h=4 m=6
